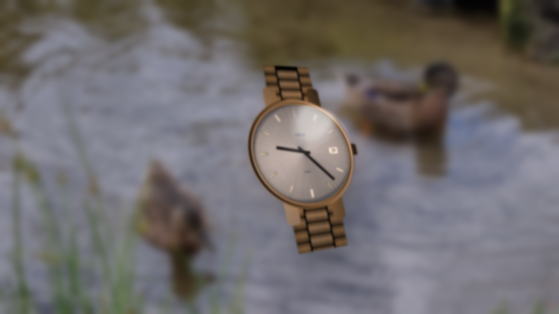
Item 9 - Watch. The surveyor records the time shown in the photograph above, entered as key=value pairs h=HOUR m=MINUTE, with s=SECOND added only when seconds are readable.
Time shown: h=9 m=23
